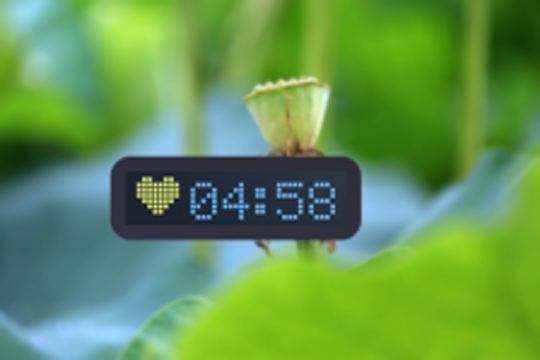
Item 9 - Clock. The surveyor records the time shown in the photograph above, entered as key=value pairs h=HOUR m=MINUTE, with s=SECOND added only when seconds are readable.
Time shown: h=4 m=58
